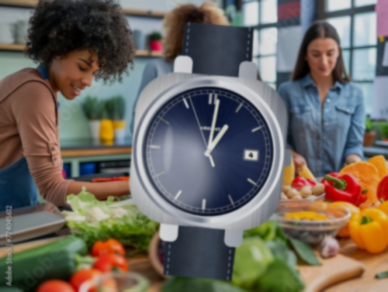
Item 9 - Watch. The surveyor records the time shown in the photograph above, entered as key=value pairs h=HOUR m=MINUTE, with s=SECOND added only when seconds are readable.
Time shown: h=1 m=0 s=56
